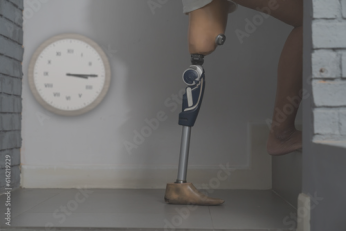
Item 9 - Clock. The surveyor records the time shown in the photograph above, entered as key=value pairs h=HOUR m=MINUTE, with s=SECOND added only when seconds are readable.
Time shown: h=3 m=15
